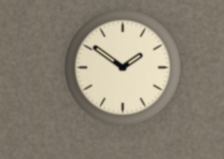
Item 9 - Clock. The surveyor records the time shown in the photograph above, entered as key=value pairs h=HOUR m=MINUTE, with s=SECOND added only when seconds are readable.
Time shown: h=1 m=51
